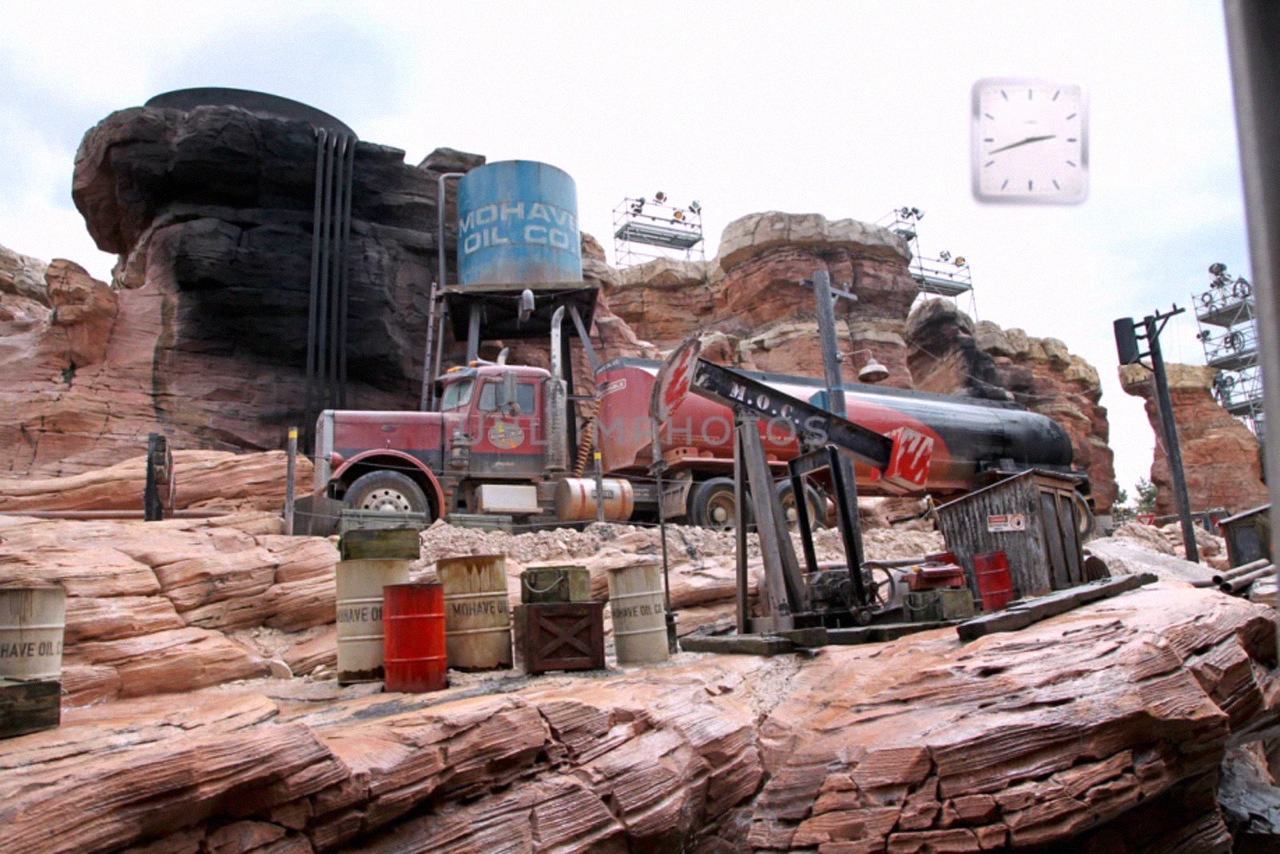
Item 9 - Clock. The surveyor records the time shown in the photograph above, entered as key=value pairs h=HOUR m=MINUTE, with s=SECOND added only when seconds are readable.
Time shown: h=2 m=42
